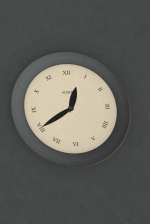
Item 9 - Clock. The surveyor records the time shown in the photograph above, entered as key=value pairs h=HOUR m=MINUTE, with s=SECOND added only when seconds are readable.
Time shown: h=12 m=40
